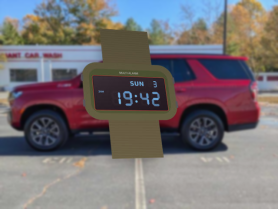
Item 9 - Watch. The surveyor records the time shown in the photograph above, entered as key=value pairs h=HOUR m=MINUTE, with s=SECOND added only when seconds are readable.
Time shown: h=19 m=42
